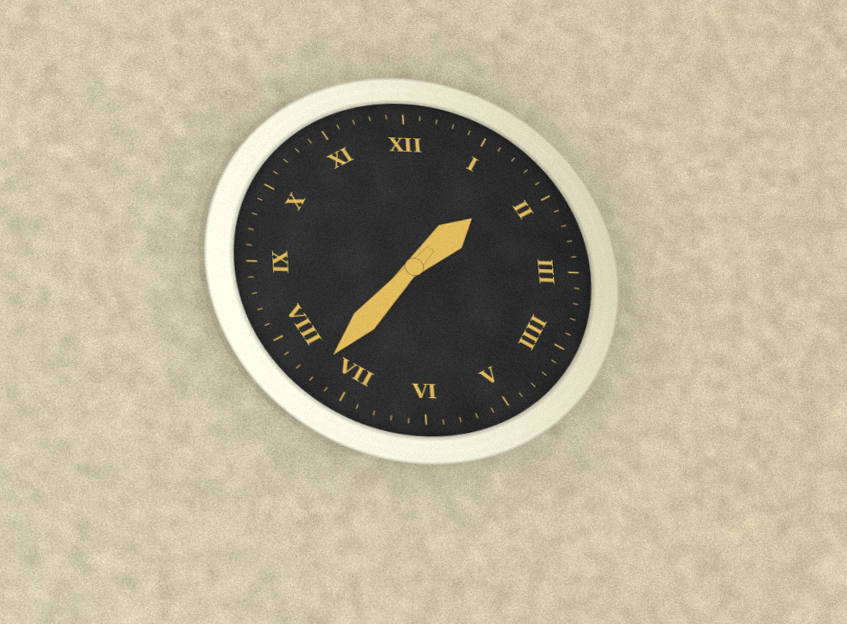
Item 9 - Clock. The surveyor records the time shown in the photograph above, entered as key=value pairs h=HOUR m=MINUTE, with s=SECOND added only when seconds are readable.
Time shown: h=1 m=37
